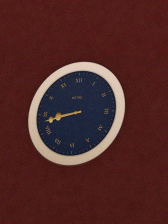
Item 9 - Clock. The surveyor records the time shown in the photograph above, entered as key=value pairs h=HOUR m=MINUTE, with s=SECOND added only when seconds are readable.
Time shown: h=8 m=43
